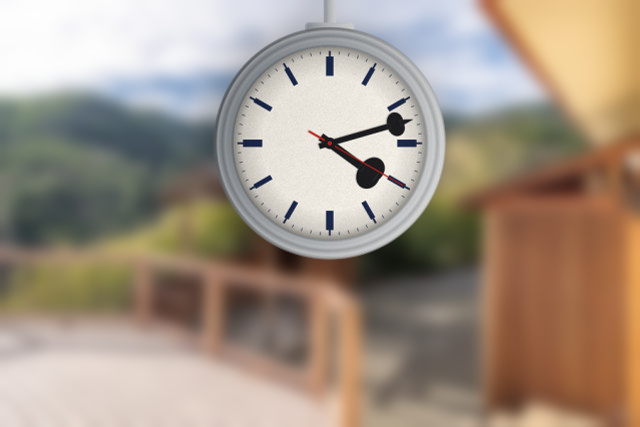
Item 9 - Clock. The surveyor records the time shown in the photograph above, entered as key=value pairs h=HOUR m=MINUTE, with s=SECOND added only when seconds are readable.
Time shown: h=4 m=12 s=20
